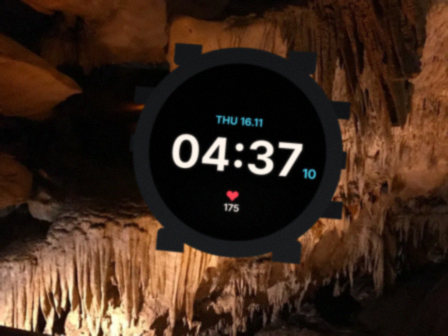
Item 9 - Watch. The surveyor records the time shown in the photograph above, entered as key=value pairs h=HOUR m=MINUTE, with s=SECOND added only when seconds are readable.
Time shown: h=4 m=37 s=10
